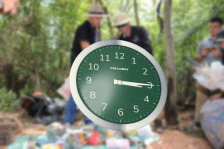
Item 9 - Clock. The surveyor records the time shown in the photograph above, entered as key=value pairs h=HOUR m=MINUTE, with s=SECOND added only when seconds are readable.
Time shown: h=3 m=15
